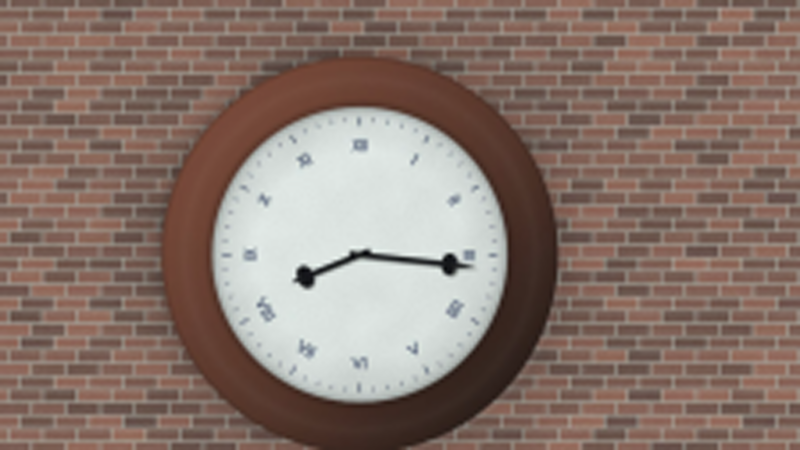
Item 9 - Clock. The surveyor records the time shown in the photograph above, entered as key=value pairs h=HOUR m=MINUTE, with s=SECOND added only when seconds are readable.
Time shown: h=8 m=16
